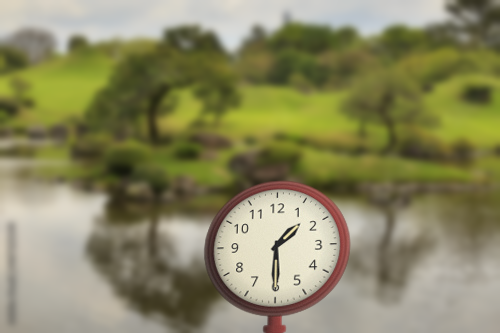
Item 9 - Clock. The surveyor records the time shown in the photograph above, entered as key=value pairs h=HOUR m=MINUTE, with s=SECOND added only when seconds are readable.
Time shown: h=1 m=30
